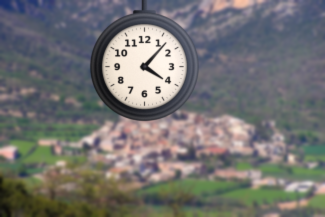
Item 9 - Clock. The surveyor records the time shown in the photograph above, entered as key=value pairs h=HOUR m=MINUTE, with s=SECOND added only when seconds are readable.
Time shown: h=4 m=7
